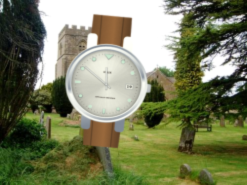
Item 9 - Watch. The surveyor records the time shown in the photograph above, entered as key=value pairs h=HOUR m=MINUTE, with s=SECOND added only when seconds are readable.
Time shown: h=11 m=51
